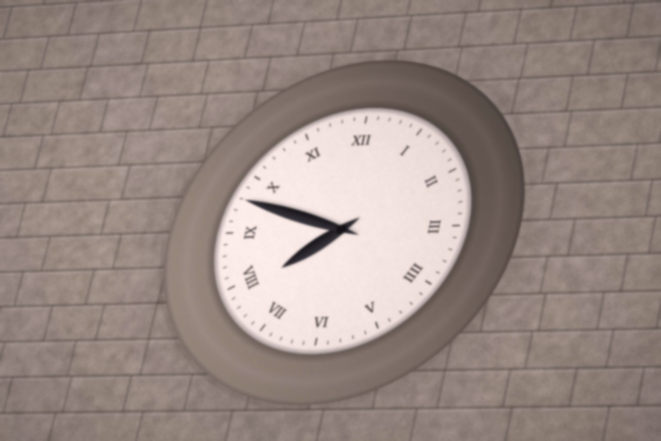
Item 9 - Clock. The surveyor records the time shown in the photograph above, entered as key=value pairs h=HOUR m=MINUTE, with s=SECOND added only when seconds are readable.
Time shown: h=7 m=48
